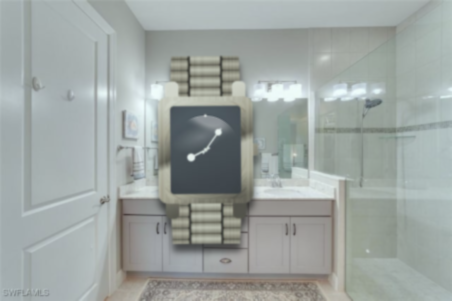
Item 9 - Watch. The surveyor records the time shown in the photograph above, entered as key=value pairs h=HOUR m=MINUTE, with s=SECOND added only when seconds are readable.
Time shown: h=8 m=6
